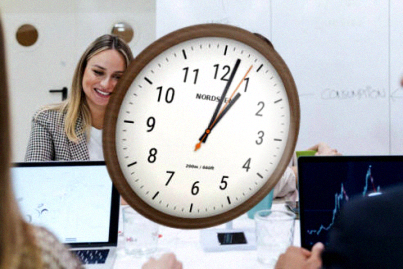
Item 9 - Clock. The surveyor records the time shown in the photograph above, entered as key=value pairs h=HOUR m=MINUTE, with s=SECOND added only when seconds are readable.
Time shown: h=1 m=2 s=4
